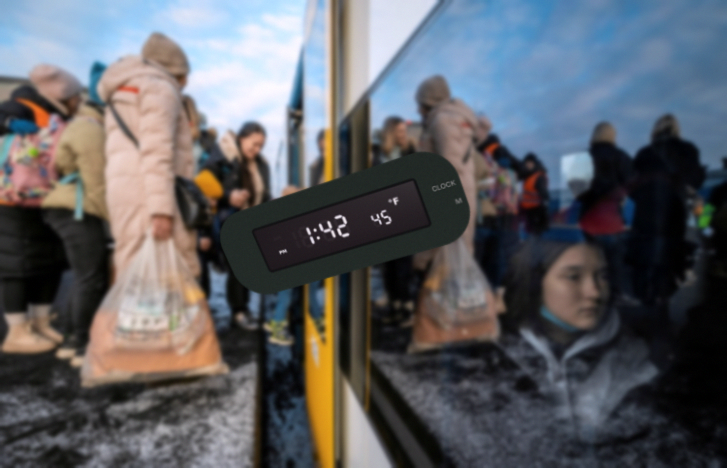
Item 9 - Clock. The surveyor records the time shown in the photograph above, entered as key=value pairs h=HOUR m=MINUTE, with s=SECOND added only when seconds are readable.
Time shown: h=1 m=42
